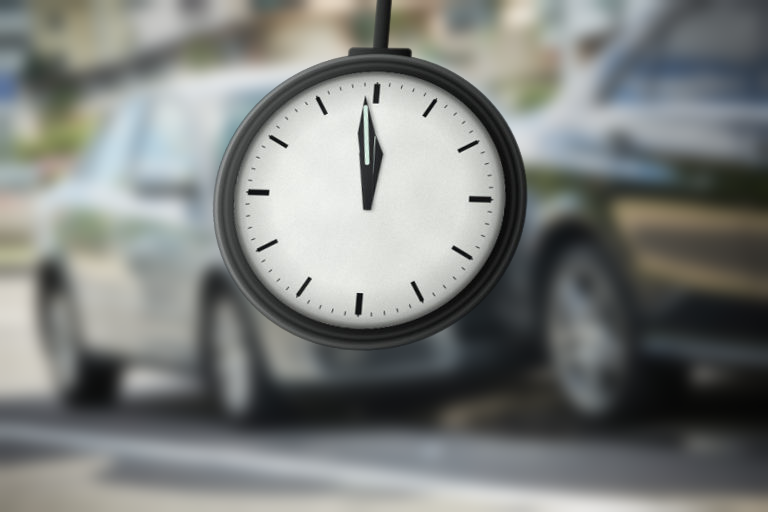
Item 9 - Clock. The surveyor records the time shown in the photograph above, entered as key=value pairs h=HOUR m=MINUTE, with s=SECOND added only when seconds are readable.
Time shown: h=11 m=59
